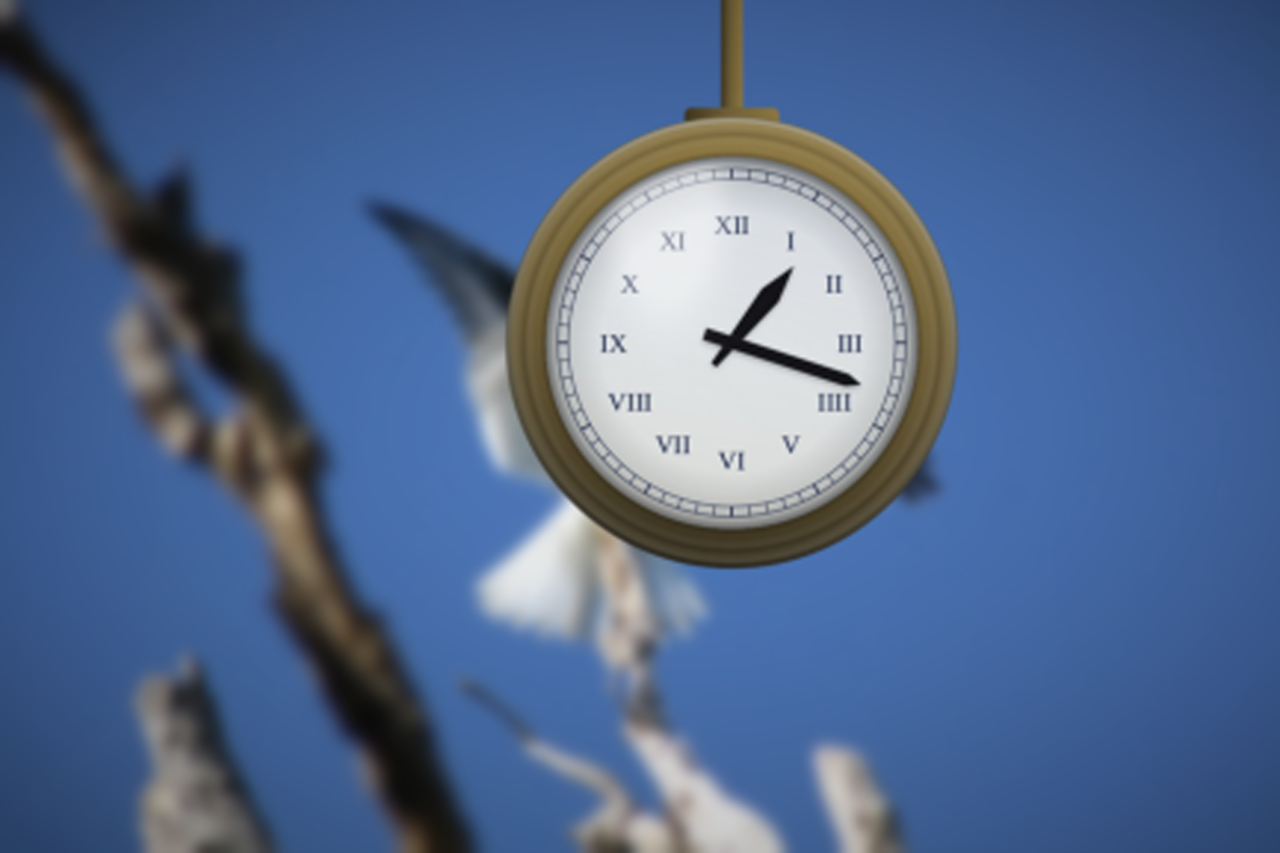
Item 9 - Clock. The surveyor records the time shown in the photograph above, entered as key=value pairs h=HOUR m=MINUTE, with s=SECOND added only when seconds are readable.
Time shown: h=1 m=18
